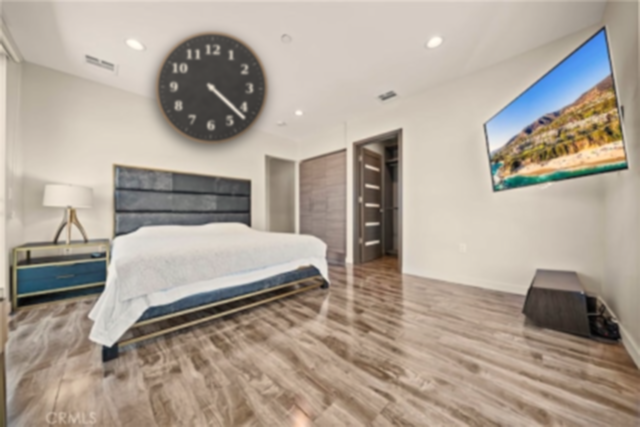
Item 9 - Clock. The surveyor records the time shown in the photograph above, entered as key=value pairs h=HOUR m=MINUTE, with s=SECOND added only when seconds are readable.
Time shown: h=4 m=22
